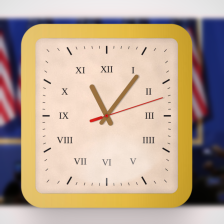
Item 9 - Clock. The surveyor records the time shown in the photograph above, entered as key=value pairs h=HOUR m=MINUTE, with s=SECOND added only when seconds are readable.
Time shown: h=11 m=6 s=12
